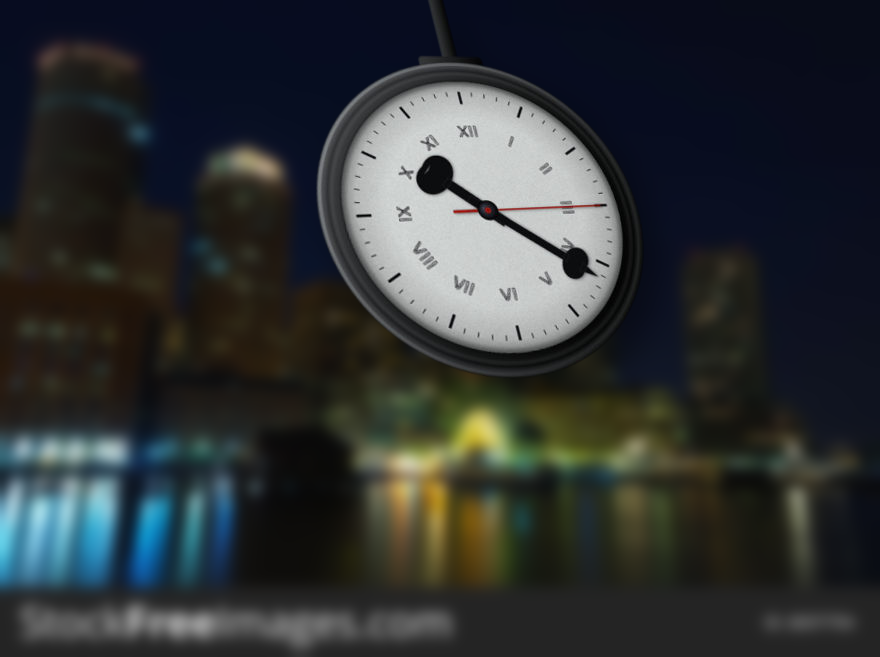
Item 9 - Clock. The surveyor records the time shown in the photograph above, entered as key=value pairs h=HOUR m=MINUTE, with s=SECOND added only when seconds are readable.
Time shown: h=10 m=21 s=15
